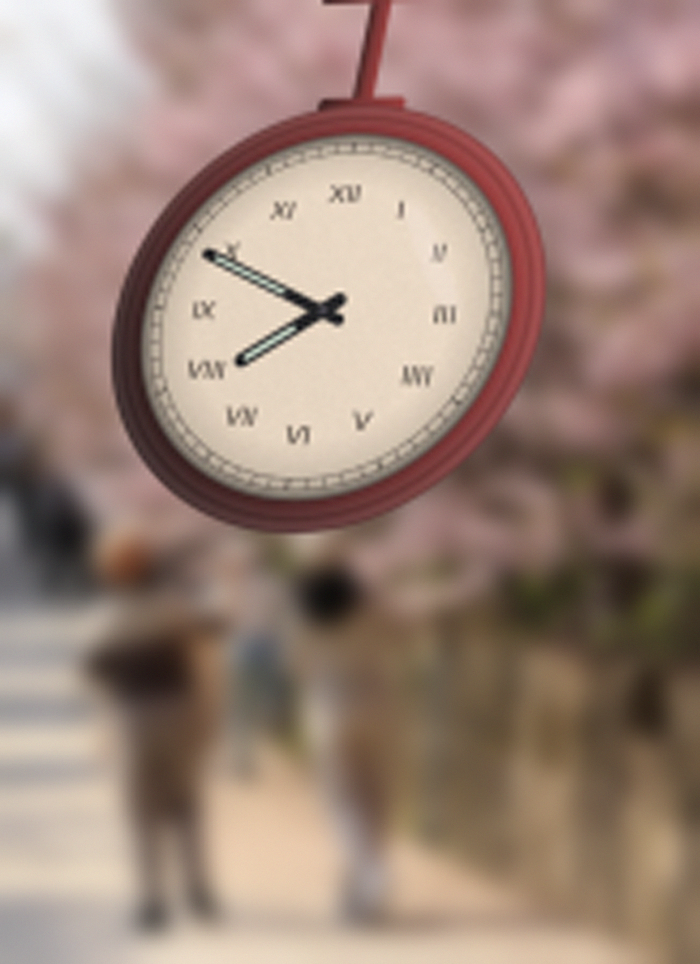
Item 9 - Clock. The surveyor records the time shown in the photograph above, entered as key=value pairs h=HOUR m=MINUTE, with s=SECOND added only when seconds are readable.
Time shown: h=7 m=49
